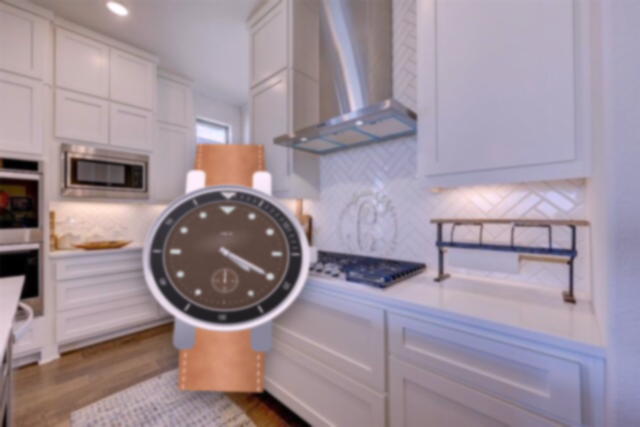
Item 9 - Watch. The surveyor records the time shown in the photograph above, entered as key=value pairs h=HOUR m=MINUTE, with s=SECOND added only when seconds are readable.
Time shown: h=4 m=20
